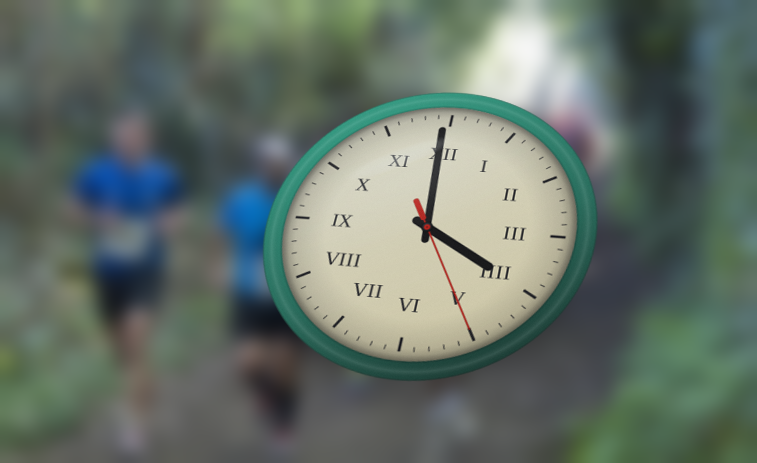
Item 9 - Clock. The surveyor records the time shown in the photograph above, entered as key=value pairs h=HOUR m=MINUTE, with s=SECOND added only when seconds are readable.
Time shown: h=3 m=59 s=25
